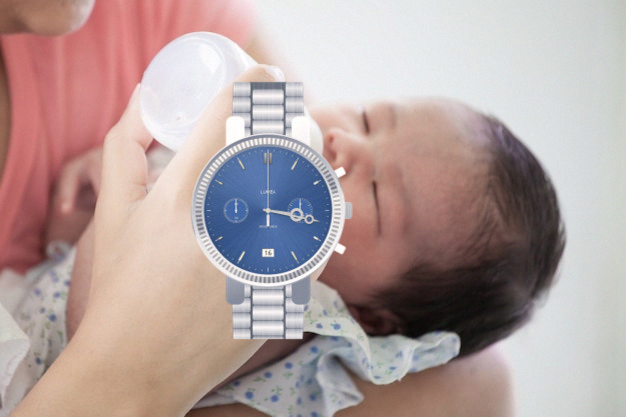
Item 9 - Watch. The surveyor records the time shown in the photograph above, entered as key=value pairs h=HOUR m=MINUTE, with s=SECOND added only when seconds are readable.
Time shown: h=3 m=17
